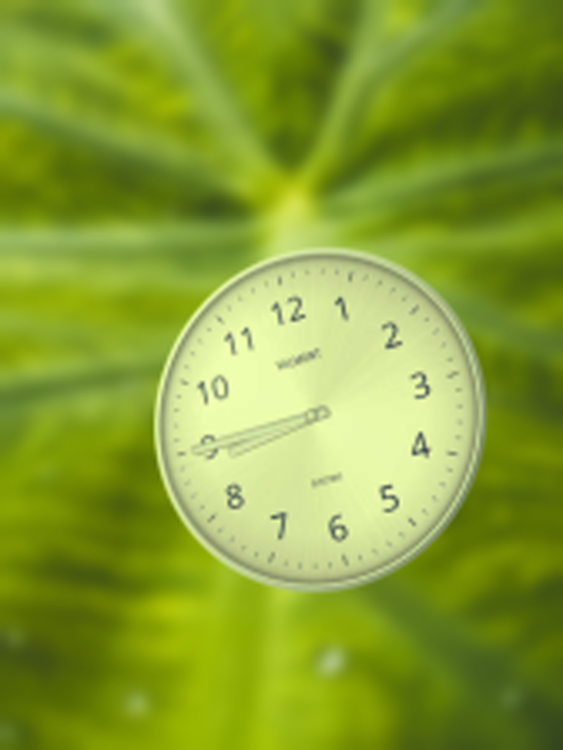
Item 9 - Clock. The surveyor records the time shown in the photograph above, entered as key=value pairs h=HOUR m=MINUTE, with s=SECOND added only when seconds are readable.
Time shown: h=8 m=45
